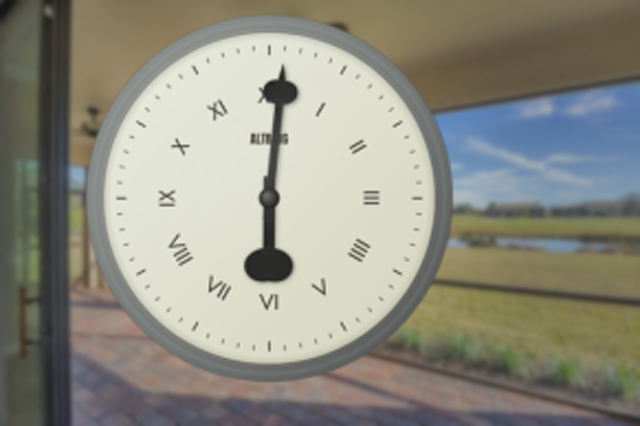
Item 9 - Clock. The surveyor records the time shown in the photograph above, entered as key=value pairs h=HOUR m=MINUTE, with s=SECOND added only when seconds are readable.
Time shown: h=6 m=1
